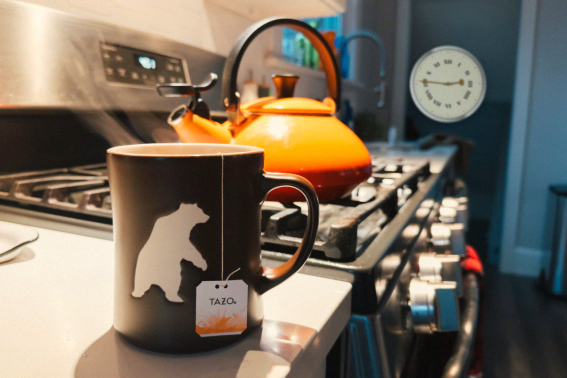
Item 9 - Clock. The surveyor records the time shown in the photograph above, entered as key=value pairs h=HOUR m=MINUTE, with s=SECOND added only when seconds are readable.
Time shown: h=2 m=46
